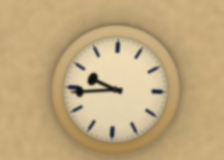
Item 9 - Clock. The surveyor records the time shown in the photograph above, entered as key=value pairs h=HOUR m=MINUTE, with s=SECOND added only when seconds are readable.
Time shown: h=9 m=44
